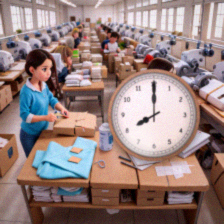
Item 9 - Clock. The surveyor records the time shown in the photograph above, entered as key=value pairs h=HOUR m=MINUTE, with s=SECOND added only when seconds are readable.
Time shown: h=8 m=0
